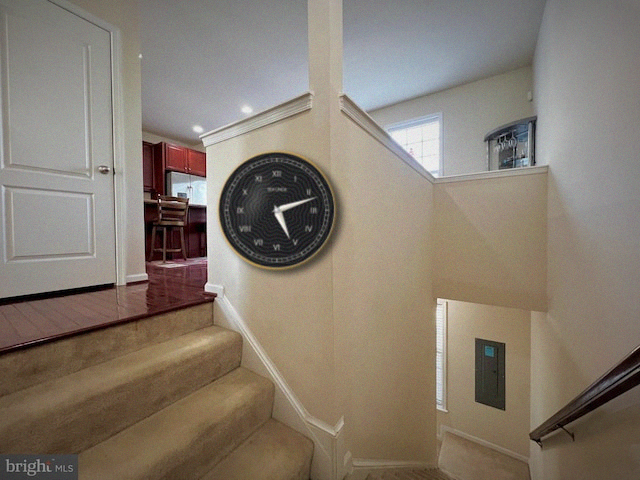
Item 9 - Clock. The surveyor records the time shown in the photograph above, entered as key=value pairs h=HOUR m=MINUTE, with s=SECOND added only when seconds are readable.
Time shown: h=5 m=12
